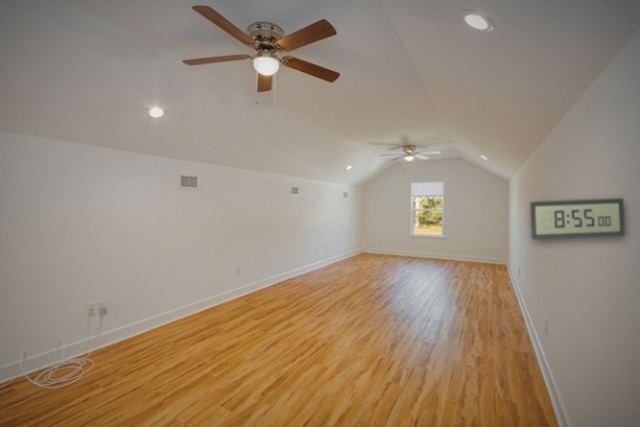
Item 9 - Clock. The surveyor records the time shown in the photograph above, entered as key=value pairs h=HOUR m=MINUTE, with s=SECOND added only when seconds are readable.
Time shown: h=8 m=55 s=0
